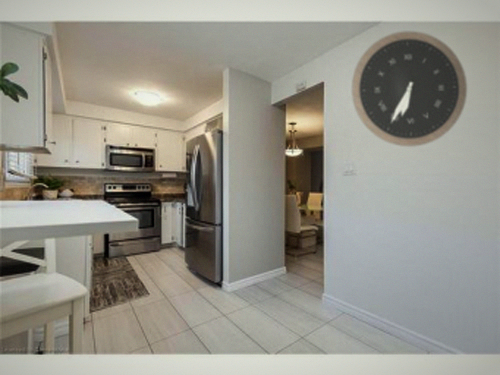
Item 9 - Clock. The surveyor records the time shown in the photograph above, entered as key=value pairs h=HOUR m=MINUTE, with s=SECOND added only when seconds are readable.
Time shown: h=6 m=35
